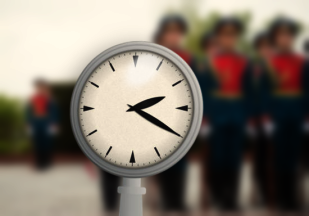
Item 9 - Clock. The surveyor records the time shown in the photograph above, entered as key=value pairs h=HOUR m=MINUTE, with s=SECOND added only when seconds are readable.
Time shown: h=2 m=20
